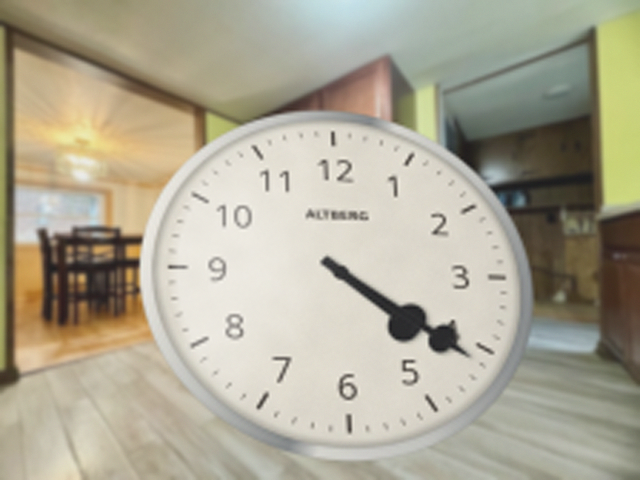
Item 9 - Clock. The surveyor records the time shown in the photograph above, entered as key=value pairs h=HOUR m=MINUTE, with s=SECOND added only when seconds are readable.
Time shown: h=4 m=21
